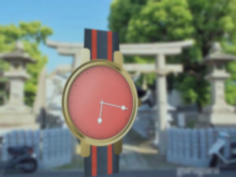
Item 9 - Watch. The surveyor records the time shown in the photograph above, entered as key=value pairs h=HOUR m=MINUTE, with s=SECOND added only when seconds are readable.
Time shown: h=6 m=17
